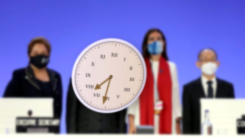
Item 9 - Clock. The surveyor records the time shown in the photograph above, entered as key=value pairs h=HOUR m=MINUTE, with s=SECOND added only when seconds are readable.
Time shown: h=7 m=31
